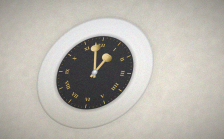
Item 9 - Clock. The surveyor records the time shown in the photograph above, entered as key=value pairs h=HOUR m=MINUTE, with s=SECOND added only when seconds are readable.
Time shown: h=12 m=58
